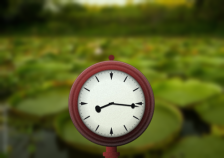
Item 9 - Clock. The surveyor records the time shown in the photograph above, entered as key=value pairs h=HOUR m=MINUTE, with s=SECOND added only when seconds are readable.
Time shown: h=8 m=16
